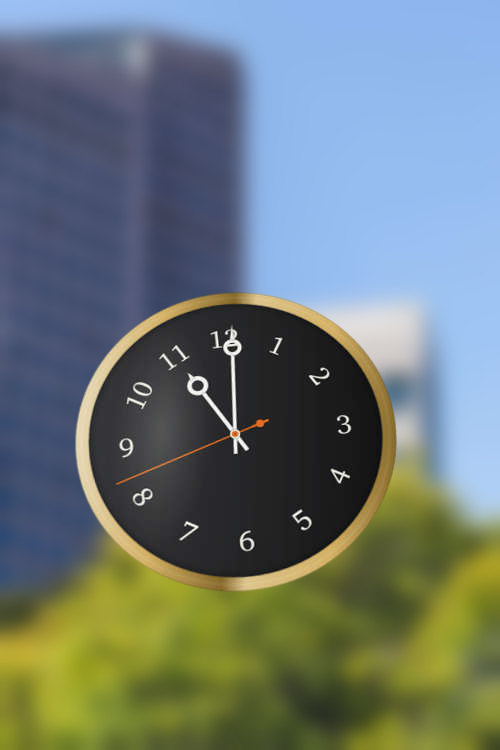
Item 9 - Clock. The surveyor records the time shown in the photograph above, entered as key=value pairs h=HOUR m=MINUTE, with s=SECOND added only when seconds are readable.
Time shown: h=11 m=0 s=42
